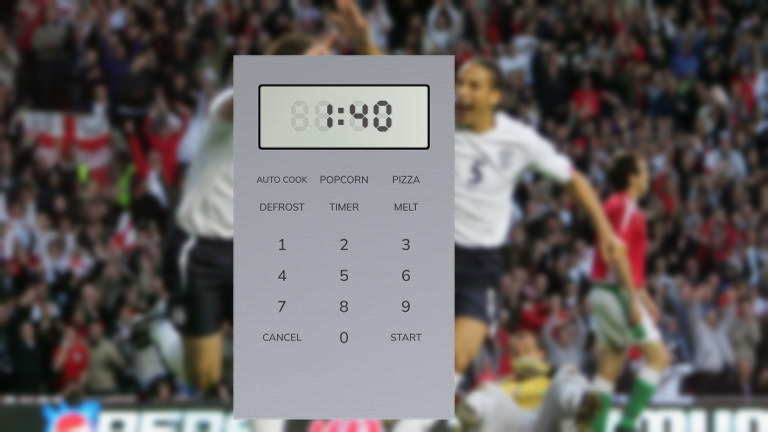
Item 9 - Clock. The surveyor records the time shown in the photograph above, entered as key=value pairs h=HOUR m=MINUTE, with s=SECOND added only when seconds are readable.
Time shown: h=1 m=40
